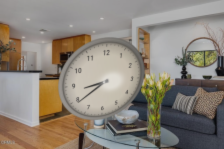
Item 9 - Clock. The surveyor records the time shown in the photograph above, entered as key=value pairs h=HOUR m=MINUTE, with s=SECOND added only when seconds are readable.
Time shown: h=8 m=39
